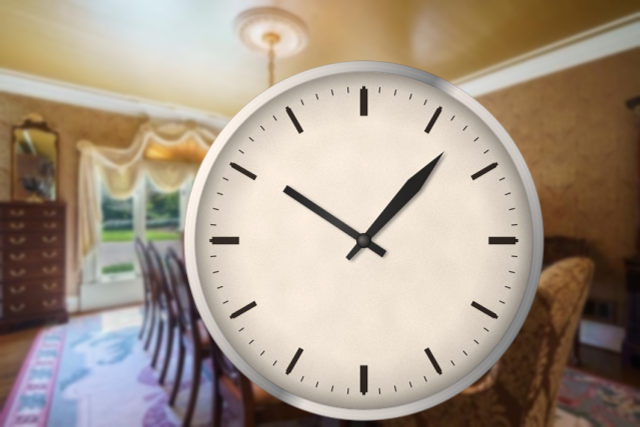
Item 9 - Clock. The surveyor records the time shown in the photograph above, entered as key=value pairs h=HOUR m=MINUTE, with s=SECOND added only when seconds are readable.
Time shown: h=10 m=7
